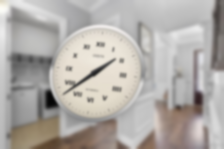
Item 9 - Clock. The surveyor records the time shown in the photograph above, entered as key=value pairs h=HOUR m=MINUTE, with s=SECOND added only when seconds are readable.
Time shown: h=1 m=38
